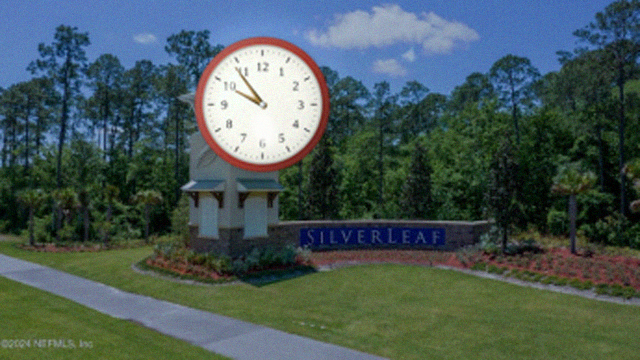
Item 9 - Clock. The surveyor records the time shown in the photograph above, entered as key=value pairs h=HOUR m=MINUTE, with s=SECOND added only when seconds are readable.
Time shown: h=9 m=54
